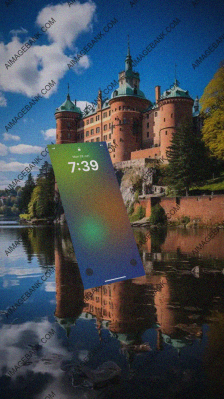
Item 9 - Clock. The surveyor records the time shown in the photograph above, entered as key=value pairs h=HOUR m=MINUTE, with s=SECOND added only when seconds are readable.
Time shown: h=7 m=39
